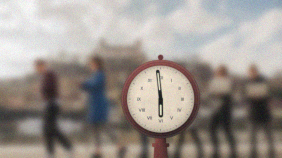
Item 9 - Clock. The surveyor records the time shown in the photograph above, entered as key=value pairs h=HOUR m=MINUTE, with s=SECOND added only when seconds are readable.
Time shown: h=5 m=59
